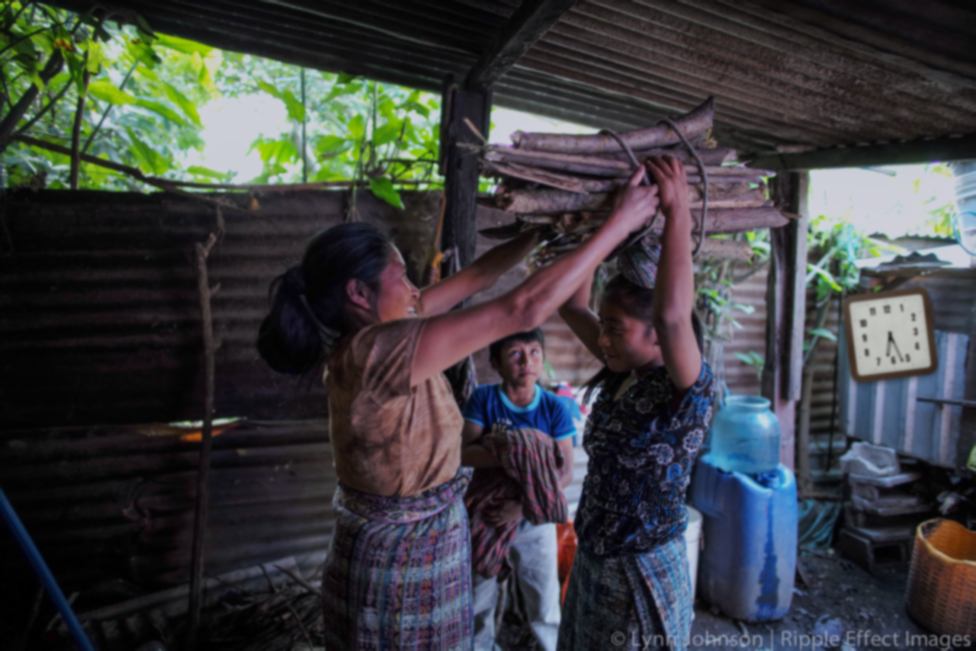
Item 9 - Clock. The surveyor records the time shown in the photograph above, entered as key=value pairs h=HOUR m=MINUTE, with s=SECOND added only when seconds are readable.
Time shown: h=6 m=27
